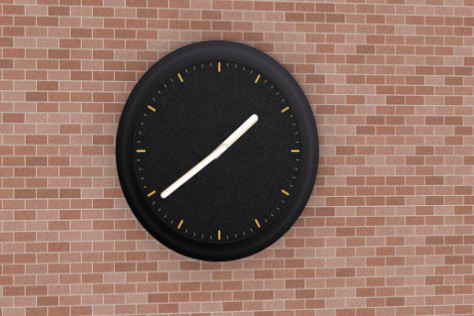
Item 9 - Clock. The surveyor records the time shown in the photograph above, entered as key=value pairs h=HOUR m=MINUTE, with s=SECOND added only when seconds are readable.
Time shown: h=1 m=39
